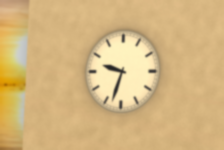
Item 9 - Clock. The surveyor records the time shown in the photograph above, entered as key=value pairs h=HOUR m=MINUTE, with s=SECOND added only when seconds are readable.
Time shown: h=9 m=33
